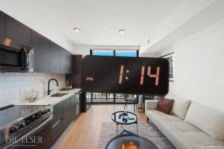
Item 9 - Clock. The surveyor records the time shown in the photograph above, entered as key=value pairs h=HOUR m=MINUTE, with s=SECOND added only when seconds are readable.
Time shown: h=1 m=14
